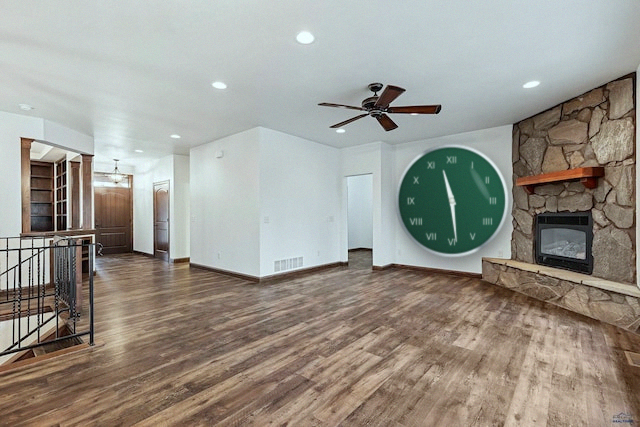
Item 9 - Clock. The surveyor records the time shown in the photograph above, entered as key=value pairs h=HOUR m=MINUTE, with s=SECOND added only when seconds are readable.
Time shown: h=11 m=29
